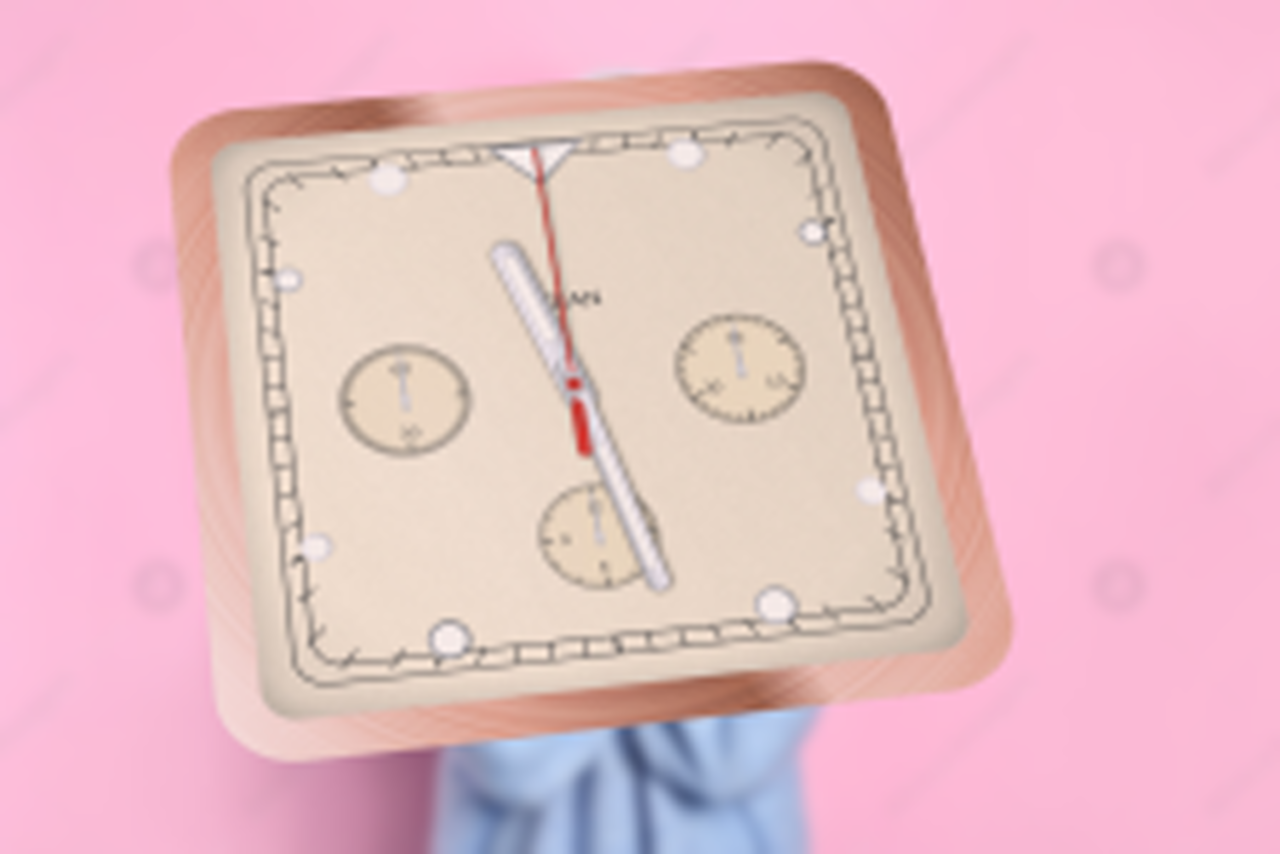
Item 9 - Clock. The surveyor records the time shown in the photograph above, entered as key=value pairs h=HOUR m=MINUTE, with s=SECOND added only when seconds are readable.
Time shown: h=11 m=28
